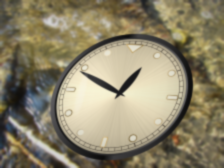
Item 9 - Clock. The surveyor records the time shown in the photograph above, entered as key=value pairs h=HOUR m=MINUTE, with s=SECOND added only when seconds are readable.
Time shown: h=12 m=49
